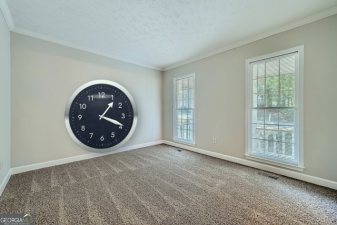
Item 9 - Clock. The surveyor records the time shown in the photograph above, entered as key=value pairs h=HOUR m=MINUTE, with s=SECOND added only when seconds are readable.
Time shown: h=1 m=19
